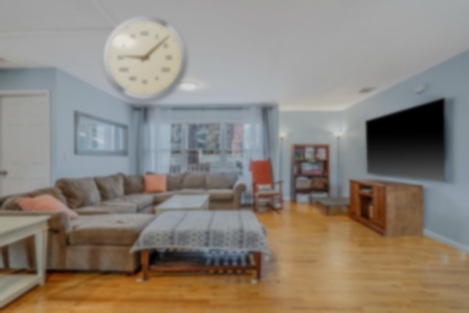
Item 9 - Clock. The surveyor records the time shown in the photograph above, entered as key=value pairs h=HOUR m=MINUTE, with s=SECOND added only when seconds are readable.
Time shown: h=9 m=8
